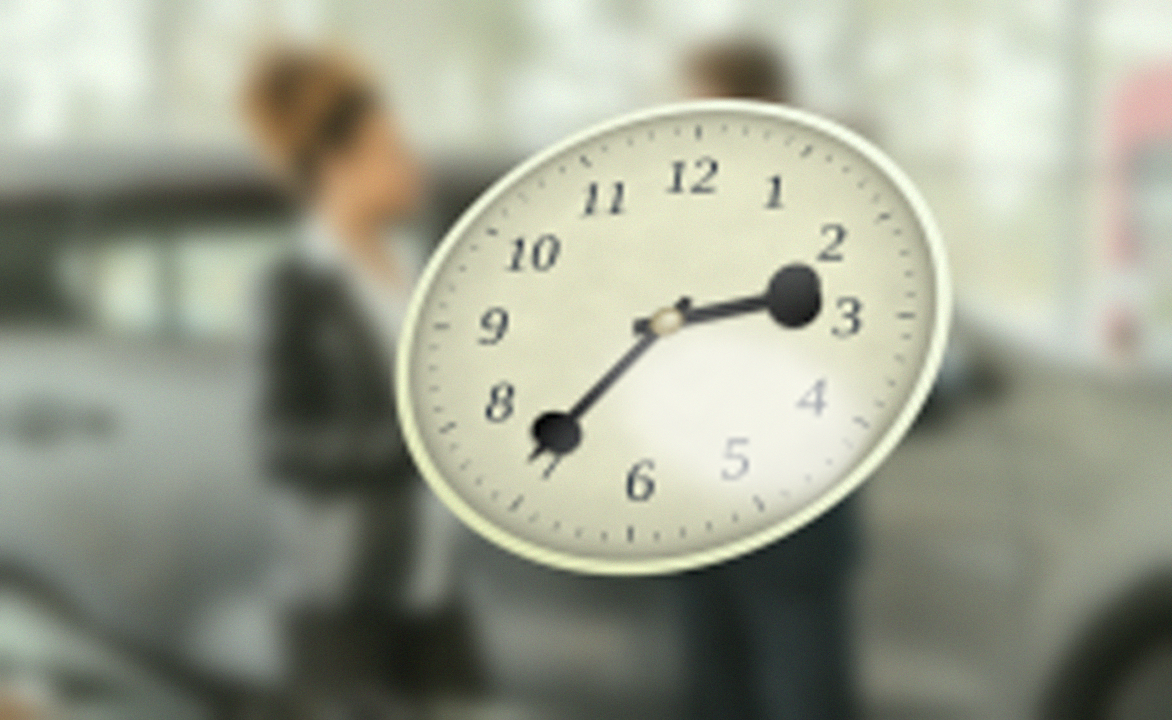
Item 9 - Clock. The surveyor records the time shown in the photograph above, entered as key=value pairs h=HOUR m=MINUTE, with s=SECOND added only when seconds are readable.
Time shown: h=2 m=36
